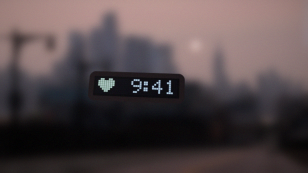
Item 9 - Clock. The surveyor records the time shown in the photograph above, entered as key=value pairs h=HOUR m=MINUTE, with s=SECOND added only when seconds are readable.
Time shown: h=9 m=41
